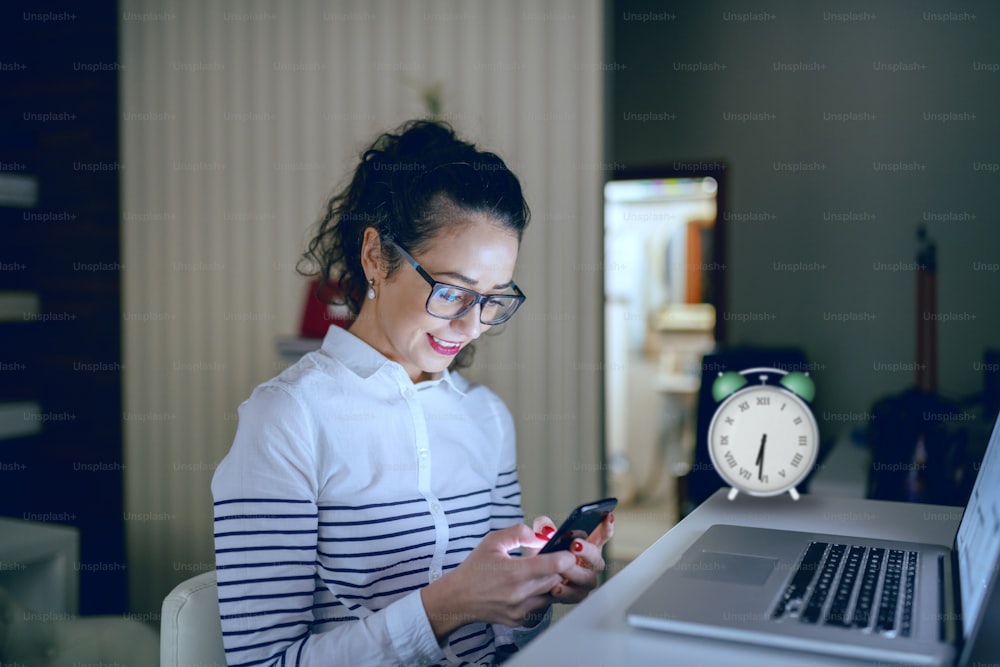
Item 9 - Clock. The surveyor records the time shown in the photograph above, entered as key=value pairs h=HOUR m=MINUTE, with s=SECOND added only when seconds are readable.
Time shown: h=6 m=31
